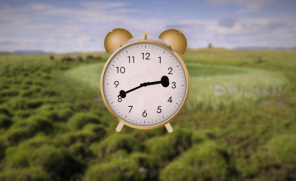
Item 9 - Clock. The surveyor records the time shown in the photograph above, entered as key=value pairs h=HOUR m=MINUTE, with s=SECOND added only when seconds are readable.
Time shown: h=2 m=41
